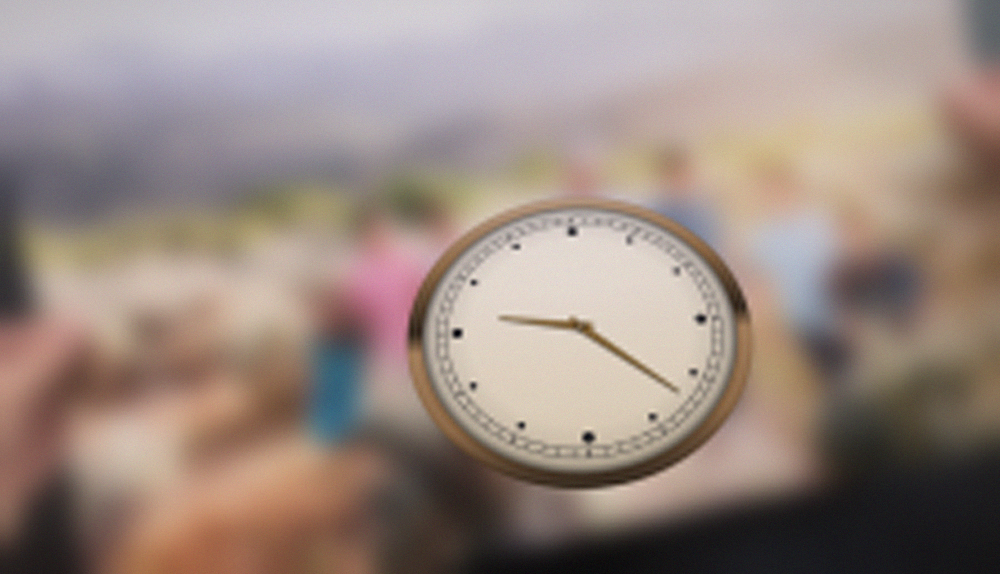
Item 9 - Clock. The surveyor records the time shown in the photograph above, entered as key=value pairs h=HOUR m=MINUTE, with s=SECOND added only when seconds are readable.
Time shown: h=9 m=22
